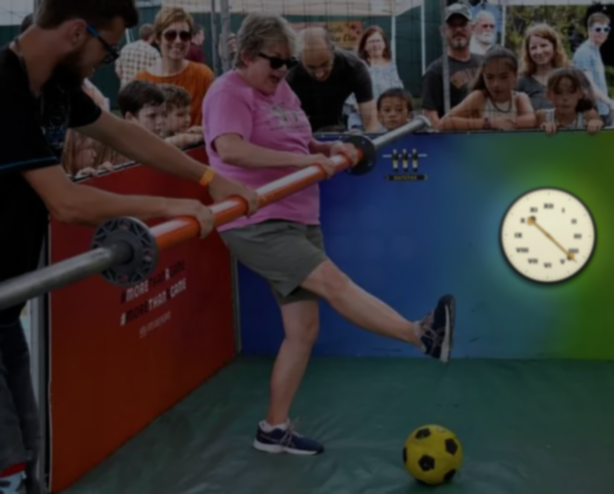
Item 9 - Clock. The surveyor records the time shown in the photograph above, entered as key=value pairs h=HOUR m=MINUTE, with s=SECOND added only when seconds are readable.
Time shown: h=10 m=22
